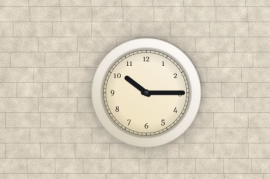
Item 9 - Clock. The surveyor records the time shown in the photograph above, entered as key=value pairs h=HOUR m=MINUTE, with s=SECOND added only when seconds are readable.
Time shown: h=10 m=15
